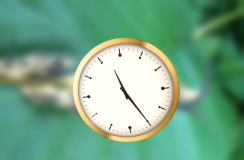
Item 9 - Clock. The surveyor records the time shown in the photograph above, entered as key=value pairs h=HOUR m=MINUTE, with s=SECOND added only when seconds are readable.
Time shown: h=11 m=25
